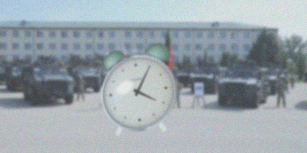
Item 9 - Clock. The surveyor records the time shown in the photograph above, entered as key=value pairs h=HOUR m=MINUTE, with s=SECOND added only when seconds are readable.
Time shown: h=4 m=5
